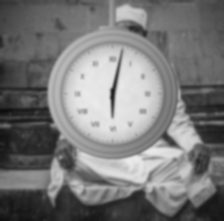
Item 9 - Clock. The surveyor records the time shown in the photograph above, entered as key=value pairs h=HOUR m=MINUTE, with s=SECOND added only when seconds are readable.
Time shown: h=6 m=2
